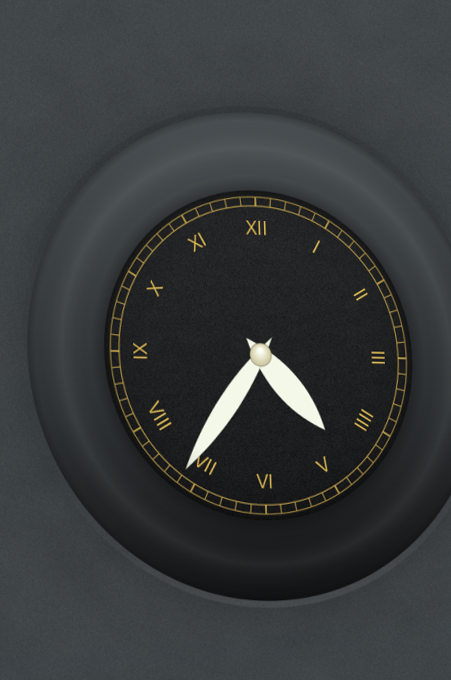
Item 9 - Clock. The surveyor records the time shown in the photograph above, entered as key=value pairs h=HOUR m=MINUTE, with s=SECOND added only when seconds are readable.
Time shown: h=4 m=36
